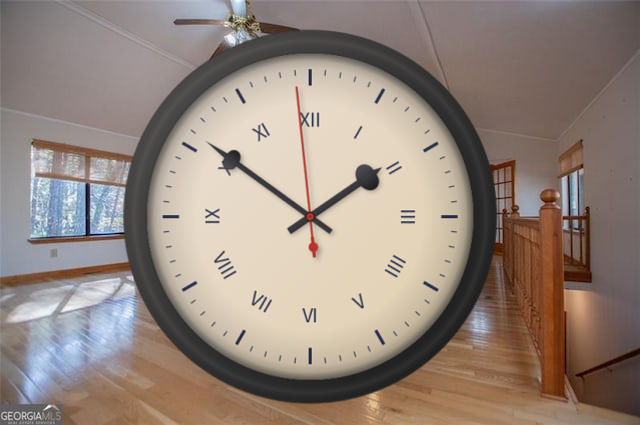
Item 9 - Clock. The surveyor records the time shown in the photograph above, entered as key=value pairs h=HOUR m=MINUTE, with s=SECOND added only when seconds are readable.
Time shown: h=1 m=50 s=59
